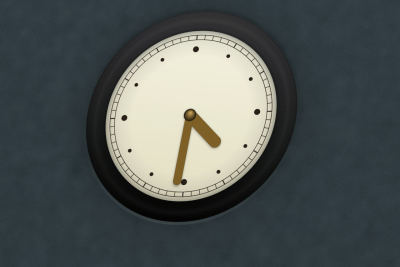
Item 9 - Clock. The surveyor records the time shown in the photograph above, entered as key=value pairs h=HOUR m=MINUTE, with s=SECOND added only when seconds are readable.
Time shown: h=4 m=31
